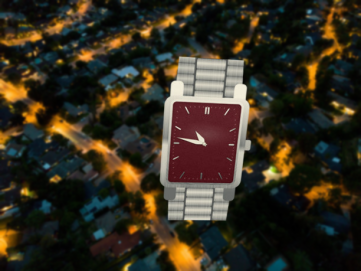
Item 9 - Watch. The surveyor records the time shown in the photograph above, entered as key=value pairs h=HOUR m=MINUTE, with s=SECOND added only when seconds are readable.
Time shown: h=10 m=47
